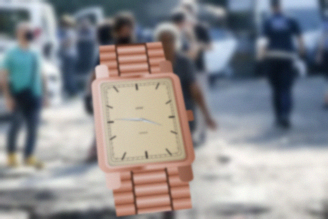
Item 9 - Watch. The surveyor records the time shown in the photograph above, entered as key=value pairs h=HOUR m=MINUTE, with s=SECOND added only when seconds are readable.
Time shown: h=3 m=46
